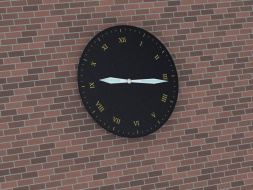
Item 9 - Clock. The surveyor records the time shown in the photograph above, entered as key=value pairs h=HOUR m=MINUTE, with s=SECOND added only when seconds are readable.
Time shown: h=9 m=16
